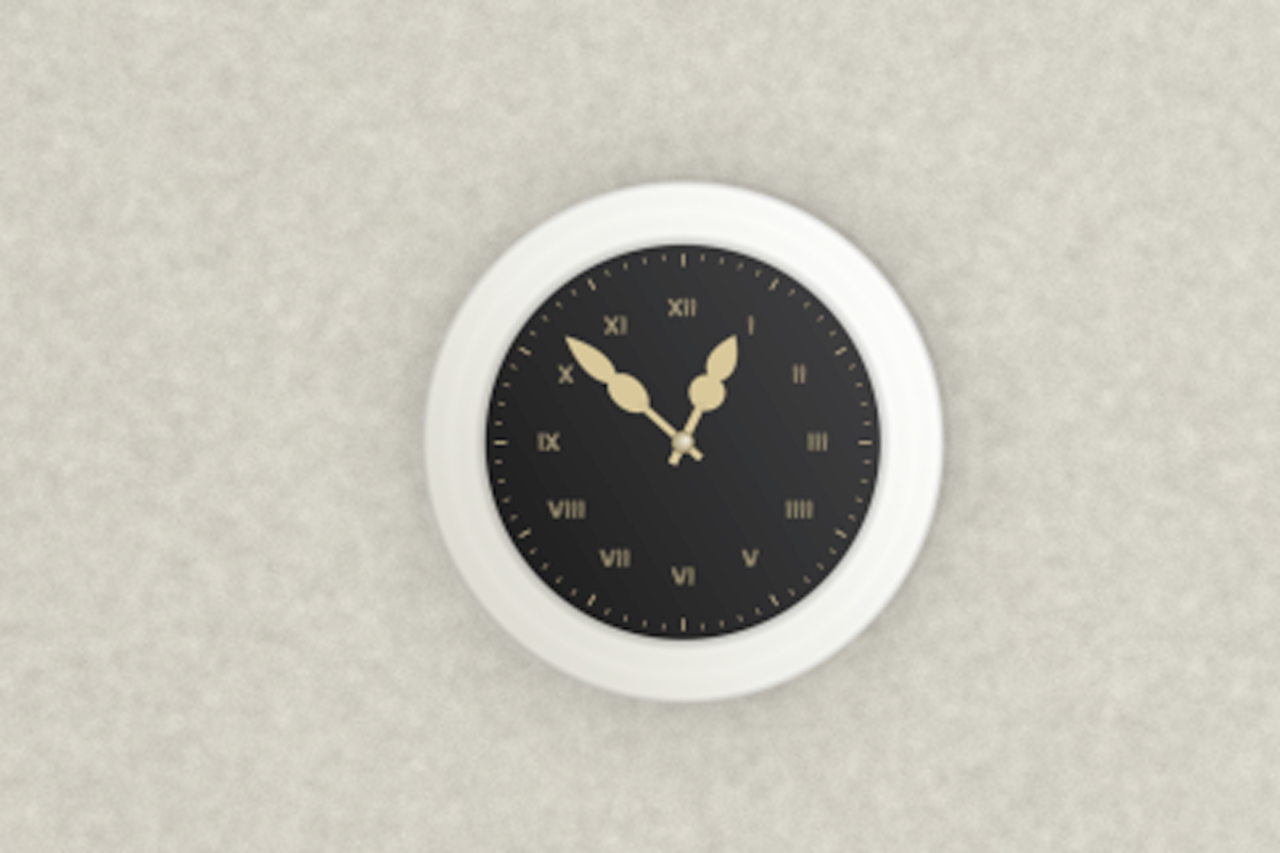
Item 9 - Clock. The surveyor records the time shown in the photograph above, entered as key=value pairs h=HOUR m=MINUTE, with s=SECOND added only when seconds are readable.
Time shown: h=12 m=52
